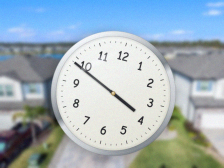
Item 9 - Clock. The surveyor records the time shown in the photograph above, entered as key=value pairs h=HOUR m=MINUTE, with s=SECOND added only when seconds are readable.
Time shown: h=3 m=49
